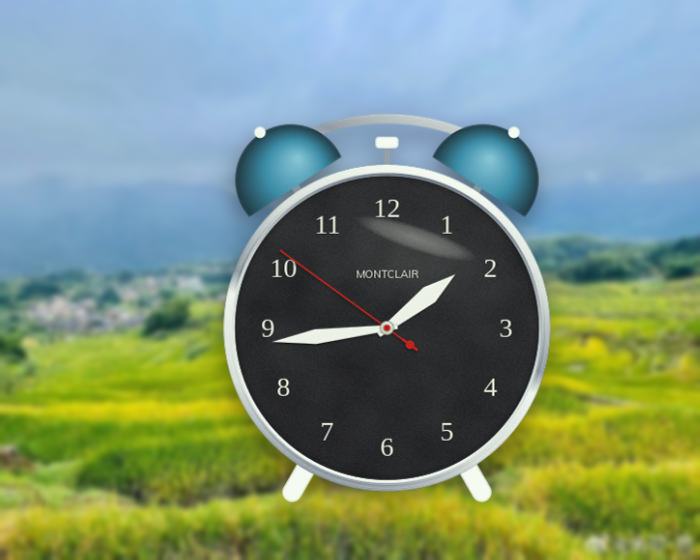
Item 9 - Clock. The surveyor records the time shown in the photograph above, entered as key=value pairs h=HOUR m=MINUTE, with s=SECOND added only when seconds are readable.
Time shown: h=1 m=43 s=51
